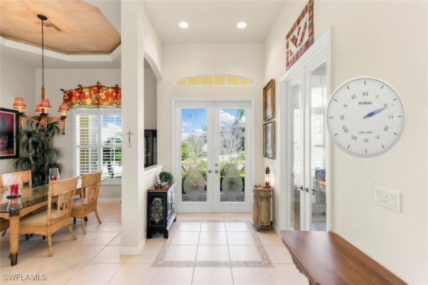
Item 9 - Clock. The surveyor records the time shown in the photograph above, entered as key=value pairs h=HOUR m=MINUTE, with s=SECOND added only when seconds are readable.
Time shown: h=2 m=11
